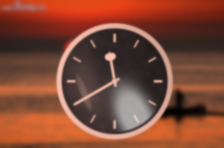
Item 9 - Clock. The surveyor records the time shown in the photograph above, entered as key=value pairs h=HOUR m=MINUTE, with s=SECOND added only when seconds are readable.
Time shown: h=11 m=40
